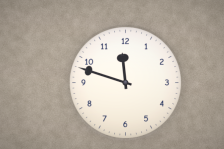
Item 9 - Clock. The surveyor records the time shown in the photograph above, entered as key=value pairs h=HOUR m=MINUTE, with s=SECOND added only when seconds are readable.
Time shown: h=11 m=48
